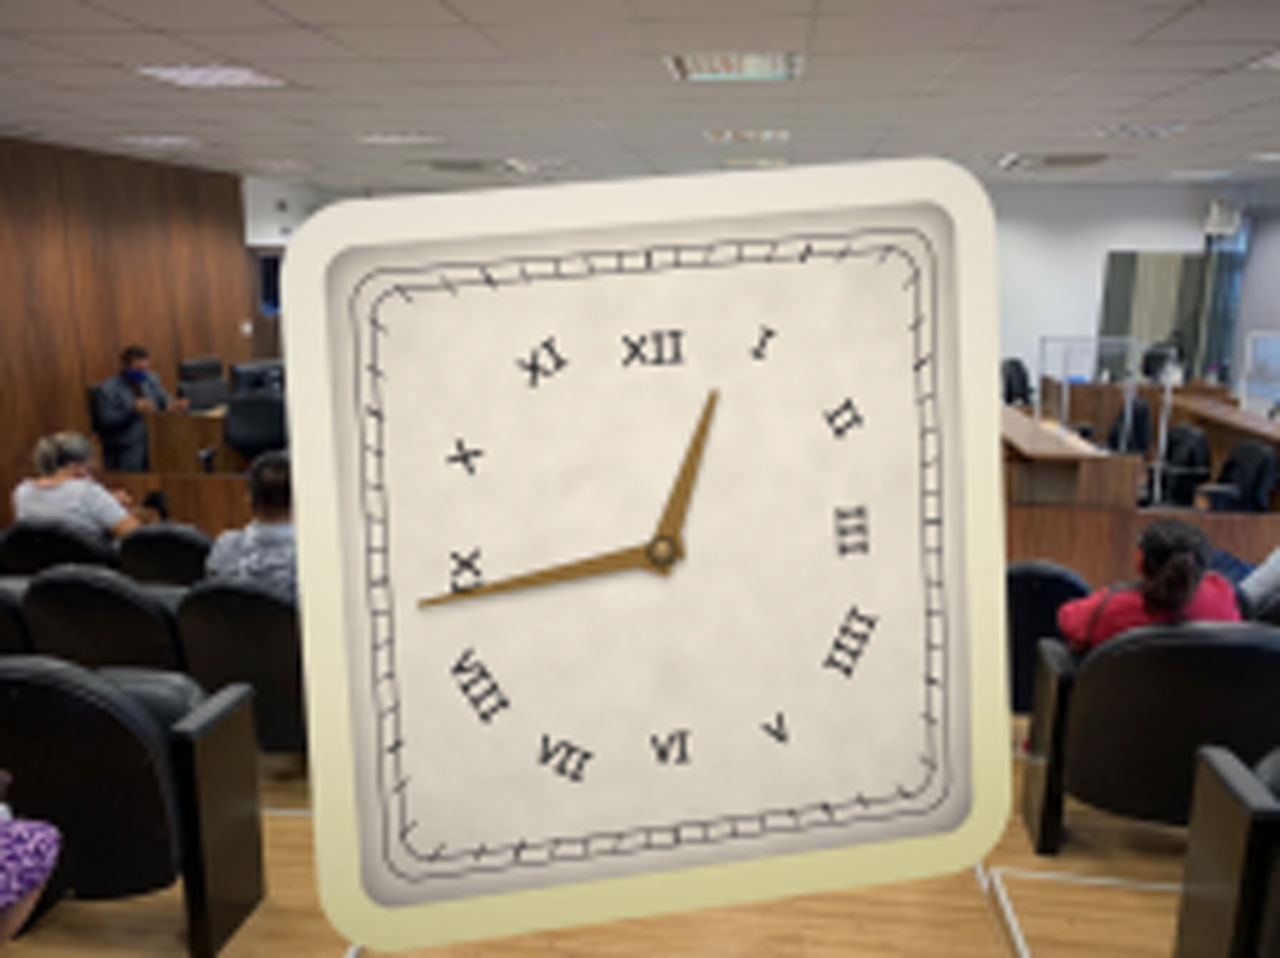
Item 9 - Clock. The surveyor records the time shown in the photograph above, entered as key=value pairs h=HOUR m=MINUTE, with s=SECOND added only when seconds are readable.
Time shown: h=12 m=44
